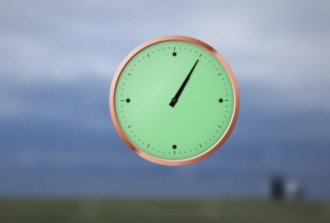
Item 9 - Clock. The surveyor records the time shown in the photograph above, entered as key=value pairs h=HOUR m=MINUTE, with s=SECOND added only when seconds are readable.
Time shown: h=1 m=5
